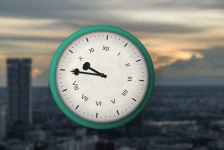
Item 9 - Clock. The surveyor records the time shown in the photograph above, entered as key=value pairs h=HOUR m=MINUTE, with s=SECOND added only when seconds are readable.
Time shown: h=9 m=45
